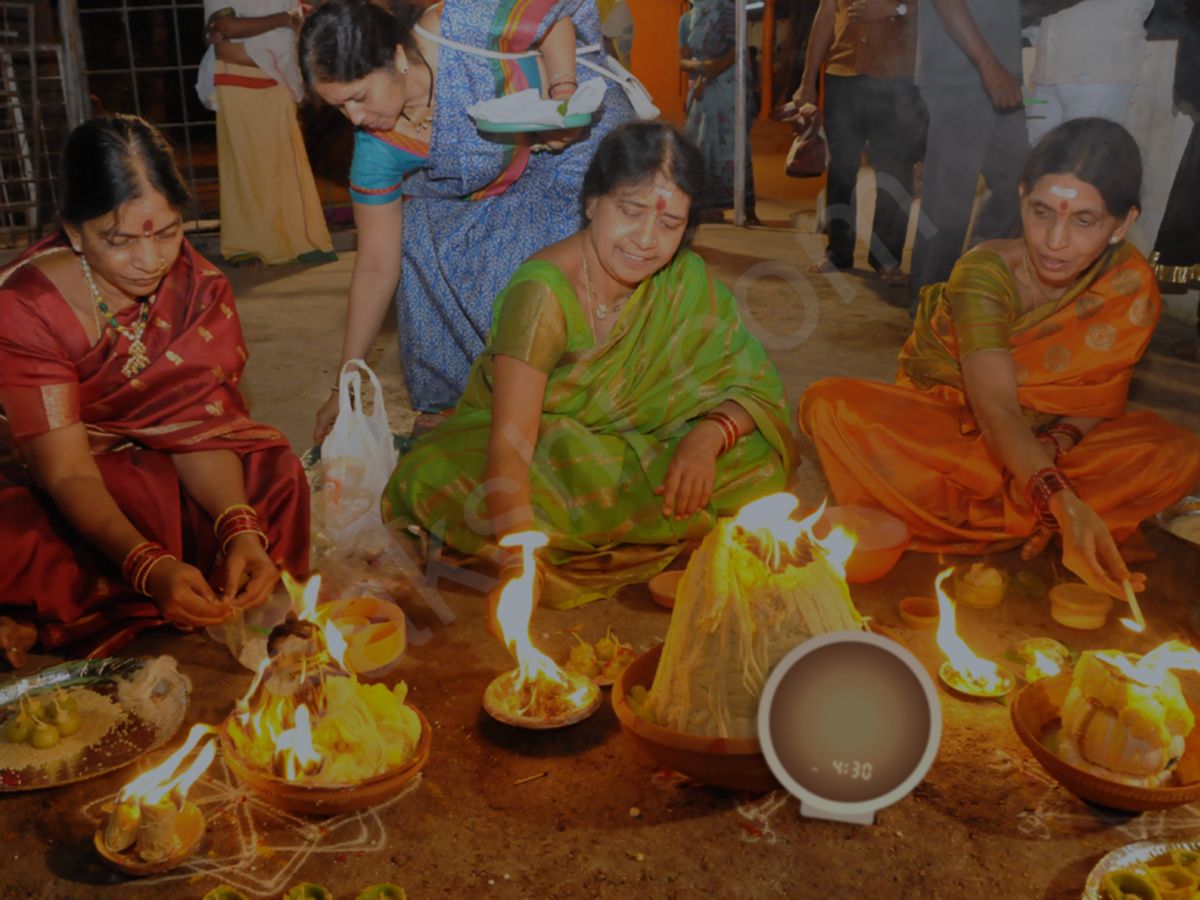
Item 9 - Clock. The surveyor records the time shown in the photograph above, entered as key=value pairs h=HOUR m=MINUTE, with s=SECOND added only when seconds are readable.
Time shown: h=4 m=30
